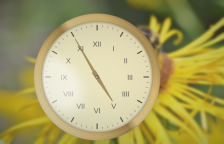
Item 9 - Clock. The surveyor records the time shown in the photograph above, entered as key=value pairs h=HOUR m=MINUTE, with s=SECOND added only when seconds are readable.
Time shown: h=4 m=55
